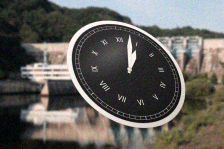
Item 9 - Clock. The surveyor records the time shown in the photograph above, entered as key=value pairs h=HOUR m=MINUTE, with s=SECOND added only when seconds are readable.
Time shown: h=1 m=3
